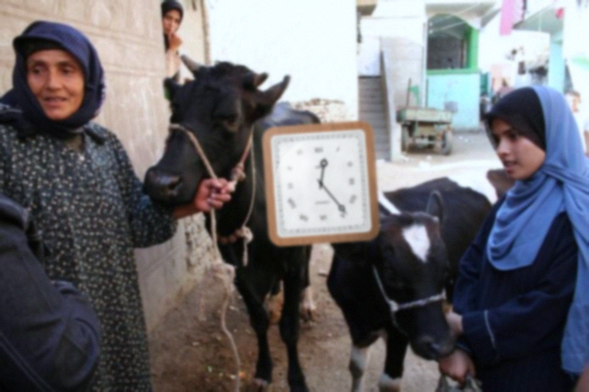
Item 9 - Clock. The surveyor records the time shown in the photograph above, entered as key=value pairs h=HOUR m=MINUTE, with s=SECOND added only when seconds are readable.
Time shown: h=12 m=24
